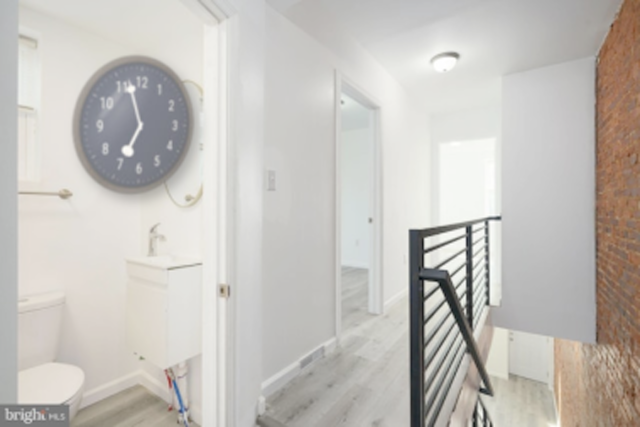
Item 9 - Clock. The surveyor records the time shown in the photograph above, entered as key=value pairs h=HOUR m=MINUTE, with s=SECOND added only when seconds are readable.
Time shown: h=6 m=57
